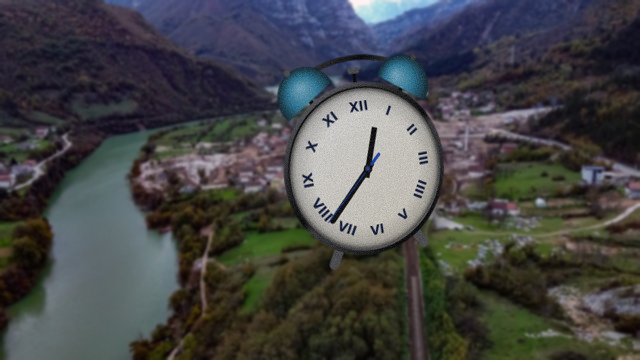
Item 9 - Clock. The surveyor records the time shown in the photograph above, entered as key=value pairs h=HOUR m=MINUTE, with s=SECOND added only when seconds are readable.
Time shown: h=12 m=37 s=38
